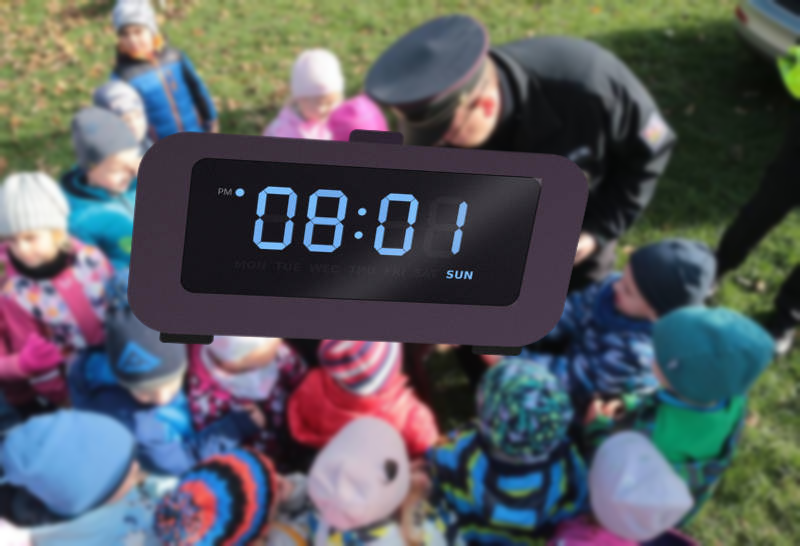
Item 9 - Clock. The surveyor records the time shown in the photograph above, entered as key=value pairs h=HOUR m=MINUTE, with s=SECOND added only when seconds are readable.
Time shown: h=8 m=1
